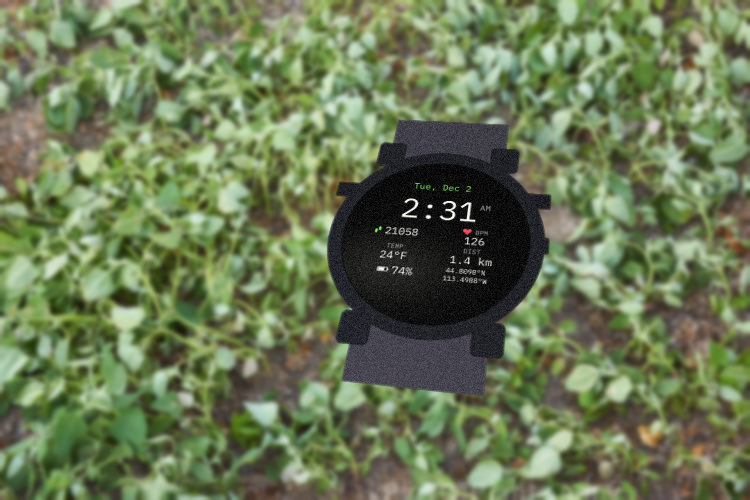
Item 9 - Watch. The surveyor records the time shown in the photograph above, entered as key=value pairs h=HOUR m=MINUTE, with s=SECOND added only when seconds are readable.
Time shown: h=2 m=31
